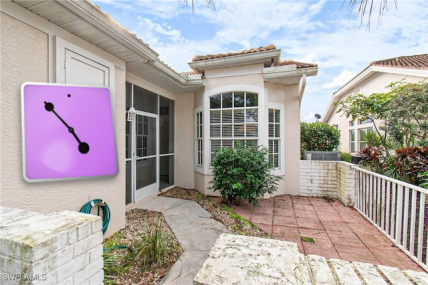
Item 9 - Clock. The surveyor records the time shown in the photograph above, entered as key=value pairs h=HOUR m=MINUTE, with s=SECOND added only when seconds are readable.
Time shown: h=4 m=53
